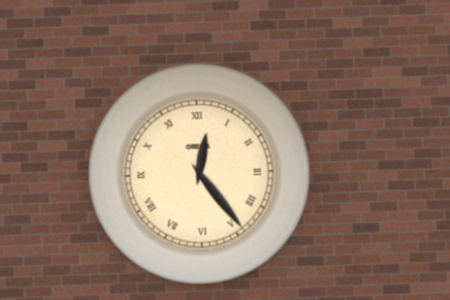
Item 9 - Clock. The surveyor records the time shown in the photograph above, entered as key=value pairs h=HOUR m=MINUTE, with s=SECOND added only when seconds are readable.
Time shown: h=12 m=24
